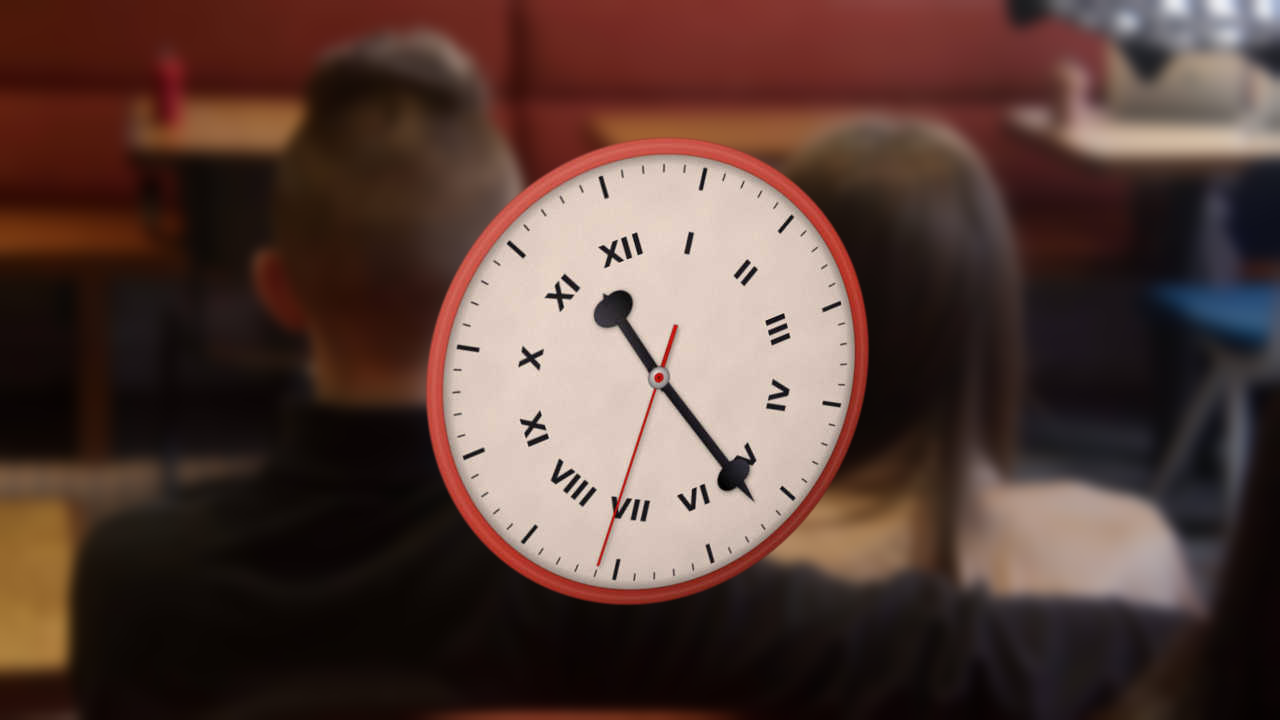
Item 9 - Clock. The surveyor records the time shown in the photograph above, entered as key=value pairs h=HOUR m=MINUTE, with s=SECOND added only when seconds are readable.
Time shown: h=11 m=26 s=36
